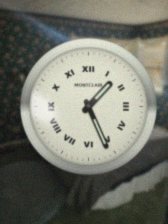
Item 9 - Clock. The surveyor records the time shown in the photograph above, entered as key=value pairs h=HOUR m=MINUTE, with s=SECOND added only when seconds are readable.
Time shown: h=1 m=26
